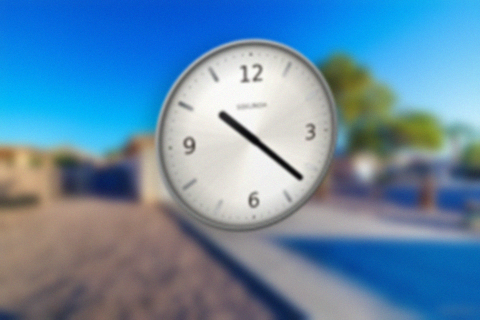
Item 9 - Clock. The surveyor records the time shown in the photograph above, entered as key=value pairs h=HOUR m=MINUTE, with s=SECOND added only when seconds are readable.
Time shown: h=10 m=22
